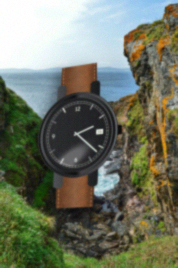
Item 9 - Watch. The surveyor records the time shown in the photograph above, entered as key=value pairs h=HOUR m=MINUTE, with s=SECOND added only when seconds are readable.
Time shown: h=2 m=22
